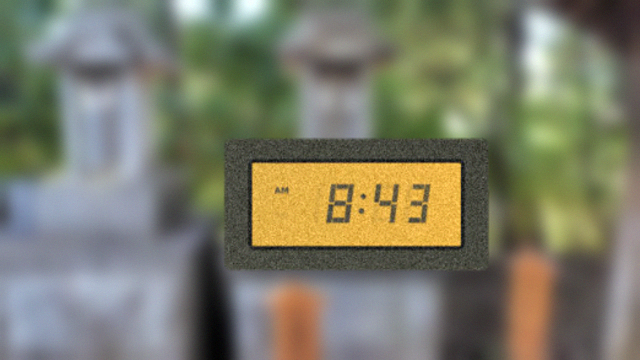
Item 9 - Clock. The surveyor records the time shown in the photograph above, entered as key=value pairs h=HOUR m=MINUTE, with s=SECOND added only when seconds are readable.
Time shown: h=8 m=43
